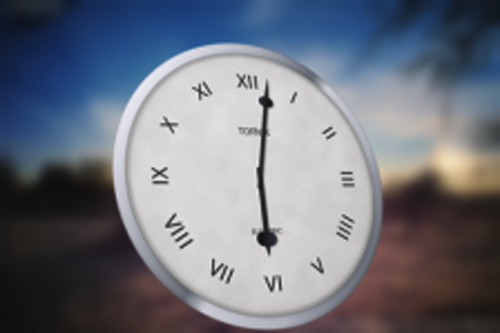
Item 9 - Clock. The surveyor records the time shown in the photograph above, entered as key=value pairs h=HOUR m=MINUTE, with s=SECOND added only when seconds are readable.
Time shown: h=6 m=2
